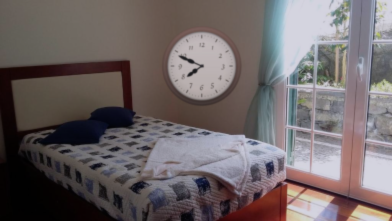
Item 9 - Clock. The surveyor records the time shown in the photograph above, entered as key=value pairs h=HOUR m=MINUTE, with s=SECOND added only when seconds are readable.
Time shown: h=7 m=49
